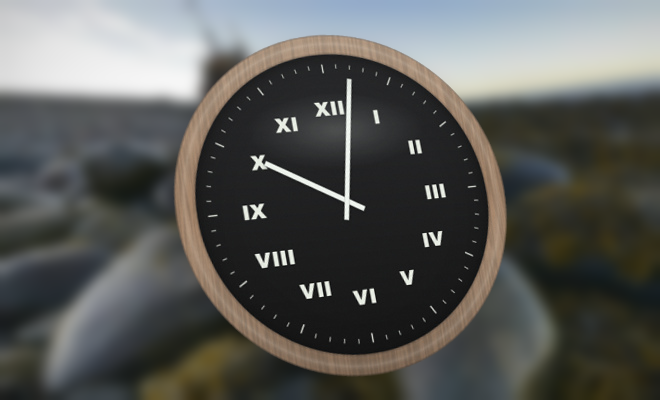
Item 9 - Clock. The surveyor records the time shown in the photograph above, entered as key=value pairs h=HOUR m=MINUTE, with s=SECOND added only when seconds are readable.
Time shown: h=10 m=2
